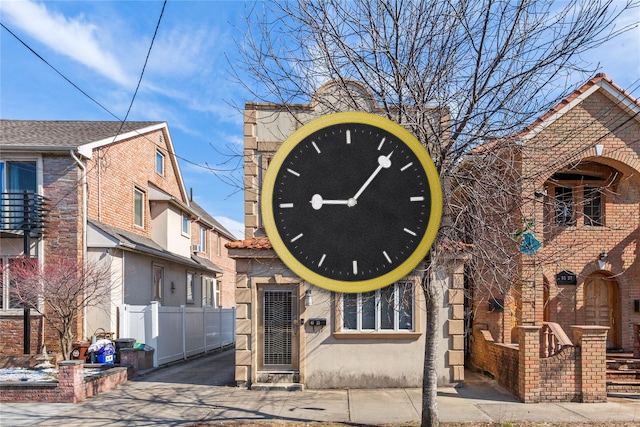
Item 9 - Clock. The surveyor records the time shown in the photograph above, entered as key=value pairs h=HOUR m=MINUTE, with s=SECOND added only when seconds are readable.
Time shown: h=9 m=7
